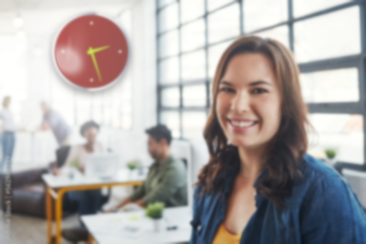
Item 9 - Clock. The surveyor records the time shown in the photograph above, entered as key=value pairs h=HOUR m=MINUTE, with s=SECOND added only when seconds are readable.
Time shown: h=2 m=27
